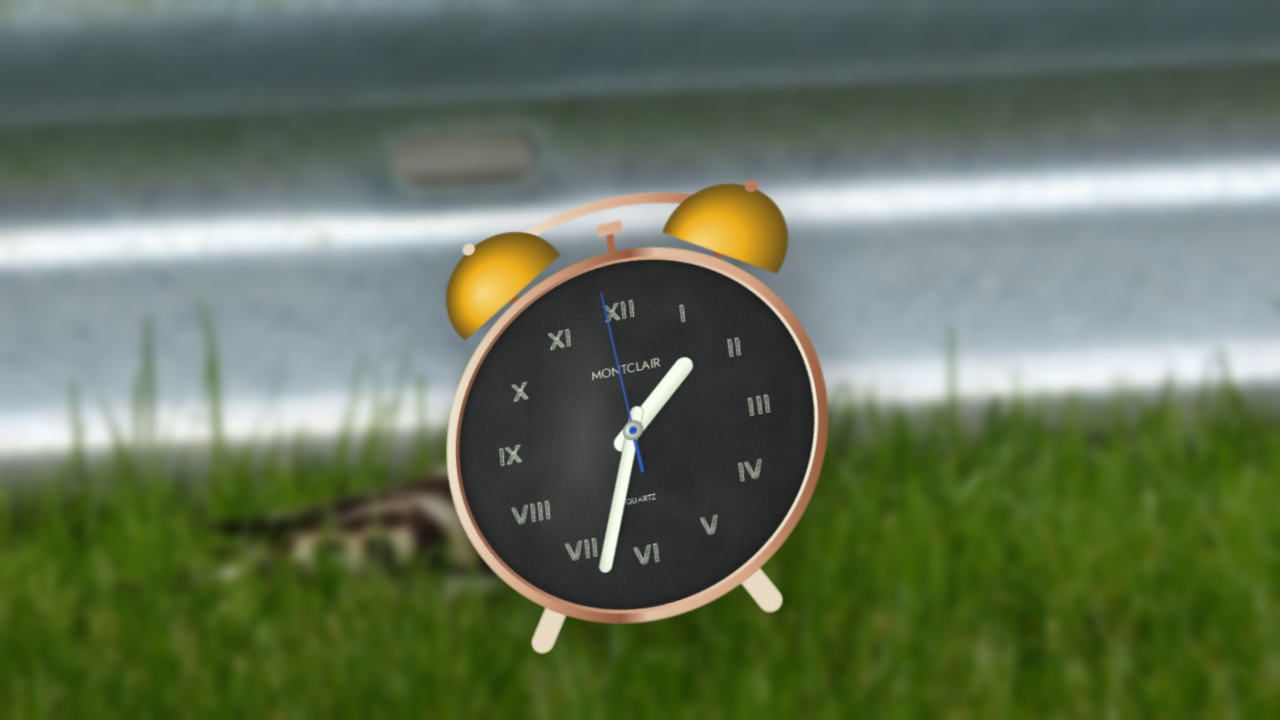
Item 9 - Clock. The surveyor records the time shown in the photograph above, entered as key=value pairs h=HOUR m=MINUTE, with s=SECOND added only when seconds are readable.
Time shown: h=1 m=32 s=59
